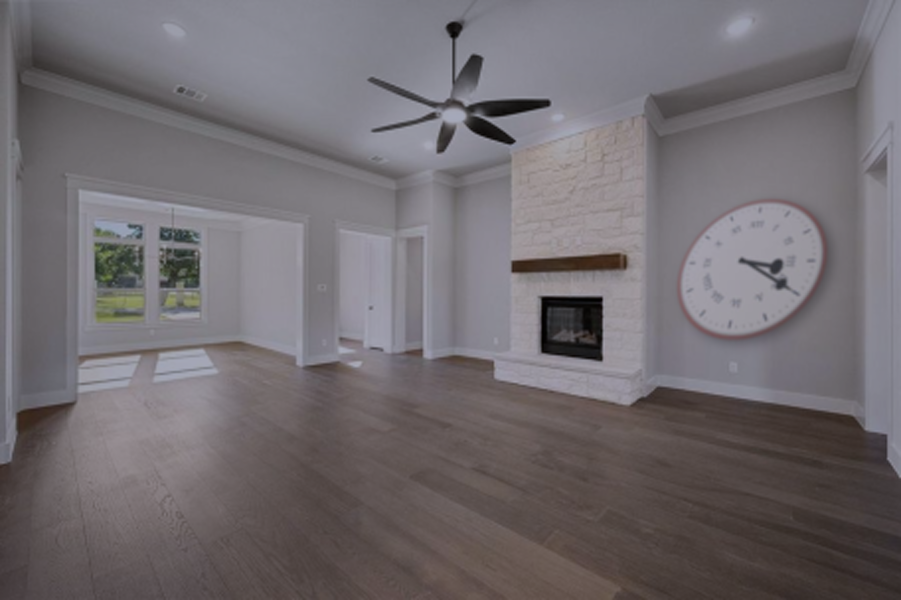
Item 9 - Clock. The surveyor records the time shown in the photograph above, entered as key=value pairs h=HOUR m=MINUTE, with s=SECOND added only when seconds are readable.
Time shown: h=3 m=20
